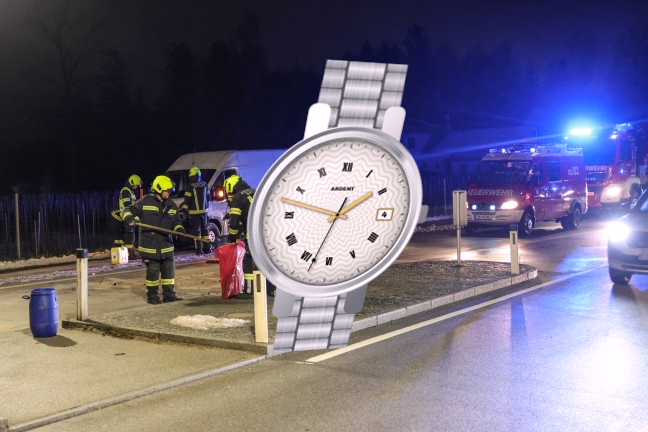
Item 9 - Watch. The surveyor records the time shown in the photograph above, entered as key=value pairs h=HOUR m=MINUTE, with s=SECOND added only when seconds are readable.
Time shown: h=1 m=47 s=33
